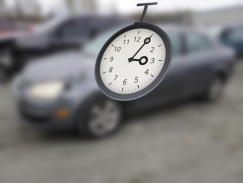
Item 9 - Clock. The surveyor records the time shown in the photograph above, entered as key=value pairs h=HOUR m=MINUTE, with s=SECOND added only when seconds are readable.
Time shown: h=3 m=5
